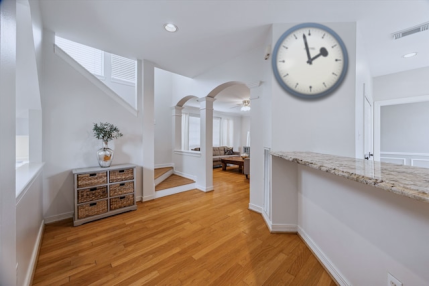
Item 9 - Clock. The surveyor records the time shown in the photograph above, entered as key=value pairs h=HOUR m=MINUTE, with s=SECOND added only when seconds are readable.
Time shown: h=1 m=58
